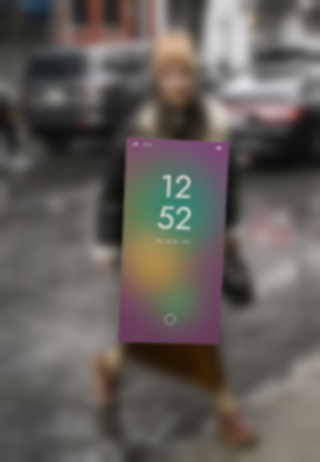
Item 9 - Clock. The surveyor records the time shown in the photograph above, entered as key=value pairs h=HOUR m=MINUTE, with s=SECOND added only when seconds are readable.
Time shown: h=12 m=52
